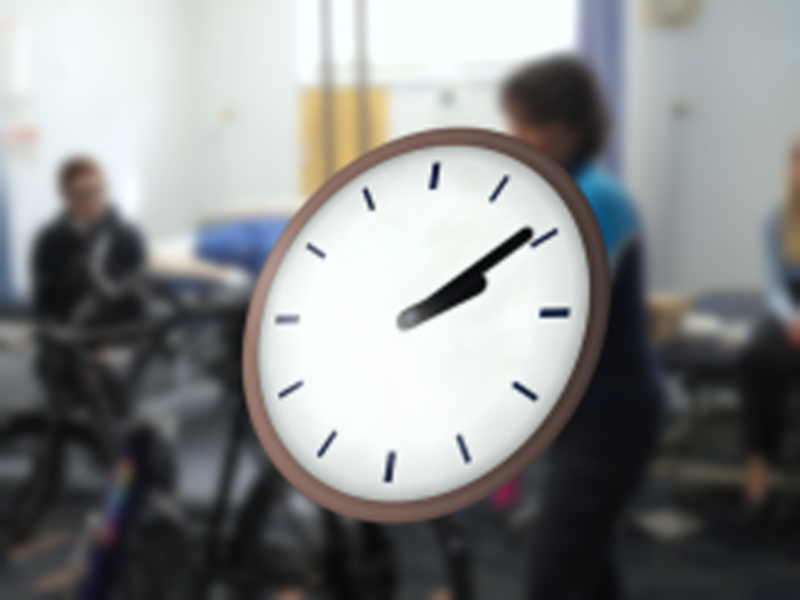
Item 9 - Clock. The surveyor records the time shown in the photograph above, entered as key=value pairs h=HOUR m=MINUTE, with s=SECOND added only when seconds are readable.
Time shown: h=2 m=9
